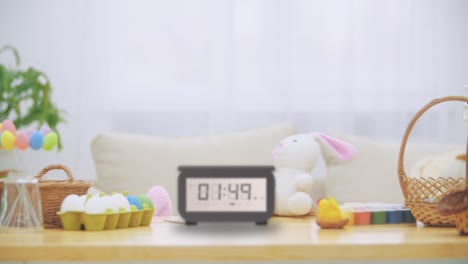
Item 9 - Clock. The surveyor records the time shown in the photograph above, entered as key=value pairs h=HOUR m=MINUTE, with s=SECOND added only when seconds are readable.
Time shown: h=1 m=49
